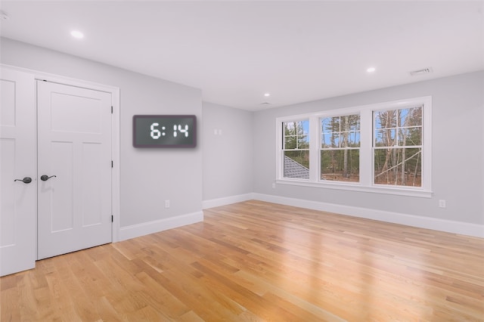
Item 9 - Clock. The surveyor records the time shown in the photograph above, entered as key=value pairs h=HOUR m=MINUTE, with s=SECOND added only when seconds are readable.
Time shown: h=6 m=14
